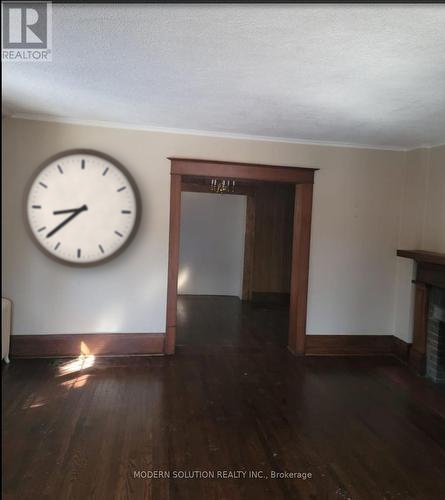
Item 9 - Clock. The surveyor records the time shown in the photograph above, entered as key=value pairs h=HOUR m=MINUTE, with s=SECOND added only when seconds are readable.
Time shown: h=8 m=38
